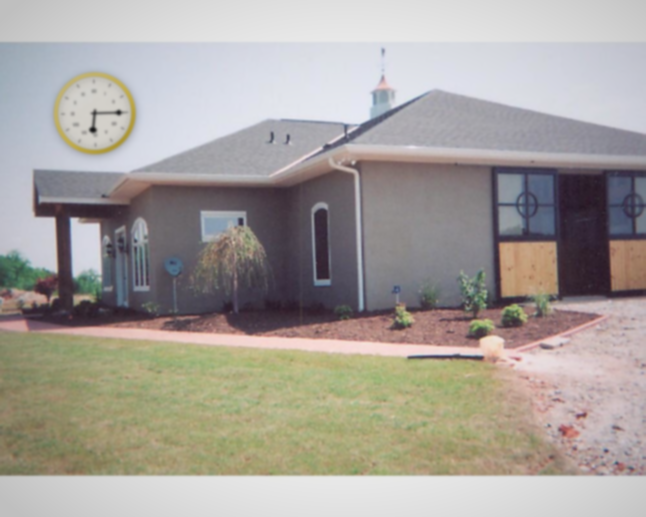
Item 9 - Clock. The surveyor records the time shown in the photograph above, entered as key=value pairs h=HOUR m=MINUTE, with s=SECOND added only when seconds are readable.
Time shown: h=6 m=15
